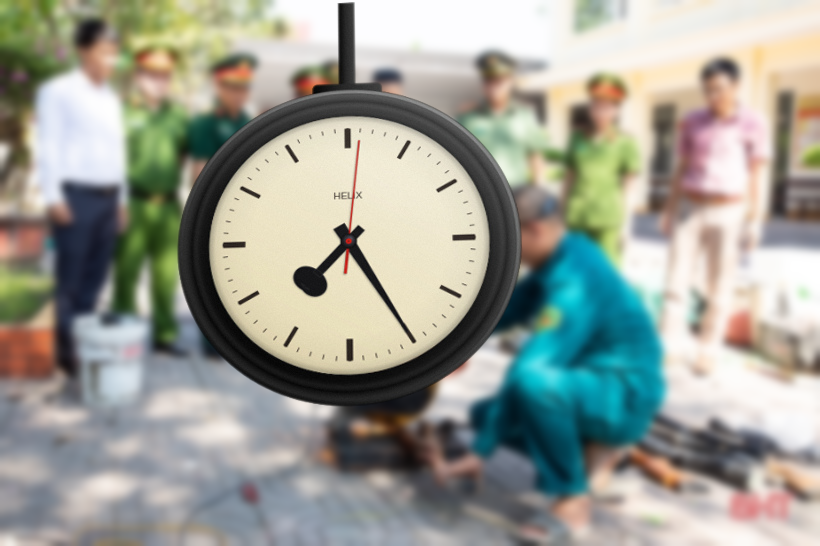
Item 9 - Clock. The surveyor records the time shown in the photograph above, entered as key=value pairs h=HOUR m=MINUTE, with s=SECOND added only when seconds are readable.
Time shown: h=7 m=25 s=1
